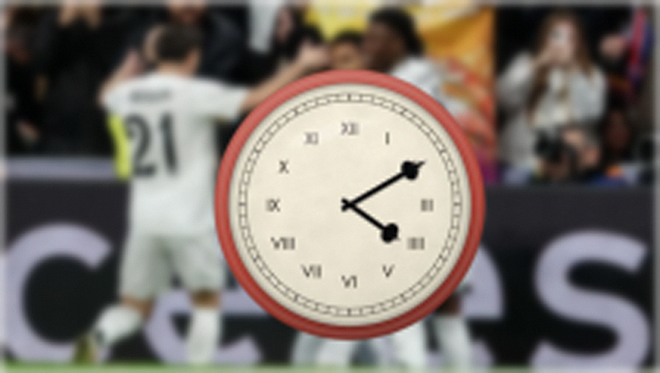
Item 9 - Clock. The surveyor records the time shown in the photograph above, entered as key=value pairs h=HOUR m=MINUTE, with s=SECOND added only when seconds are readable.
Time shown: h=4 m=10
